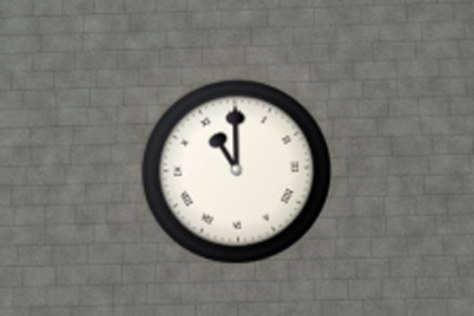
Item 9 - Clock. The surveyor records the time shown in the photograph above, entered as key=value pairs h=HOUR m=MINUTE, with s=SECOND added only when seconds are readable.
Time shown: h=11 m=0
